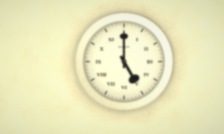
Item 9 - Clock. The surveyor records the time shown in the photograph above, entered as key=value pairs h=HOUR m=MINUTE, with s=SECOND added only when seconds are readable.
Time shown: h=5 m=0
